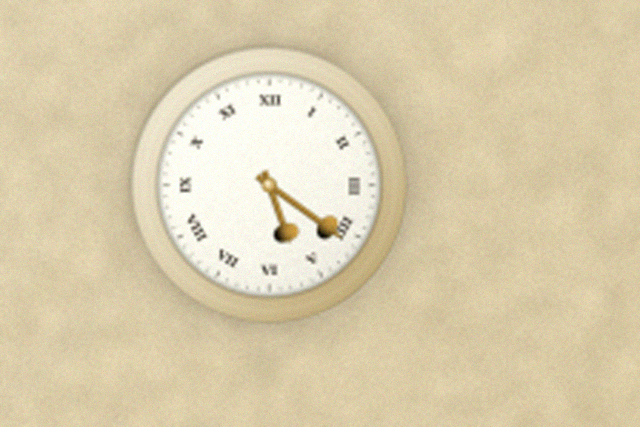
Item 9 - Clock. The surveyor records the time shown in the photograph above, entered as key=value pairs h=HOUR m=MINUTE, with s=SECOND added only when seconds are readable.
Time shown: h=5 m=21
